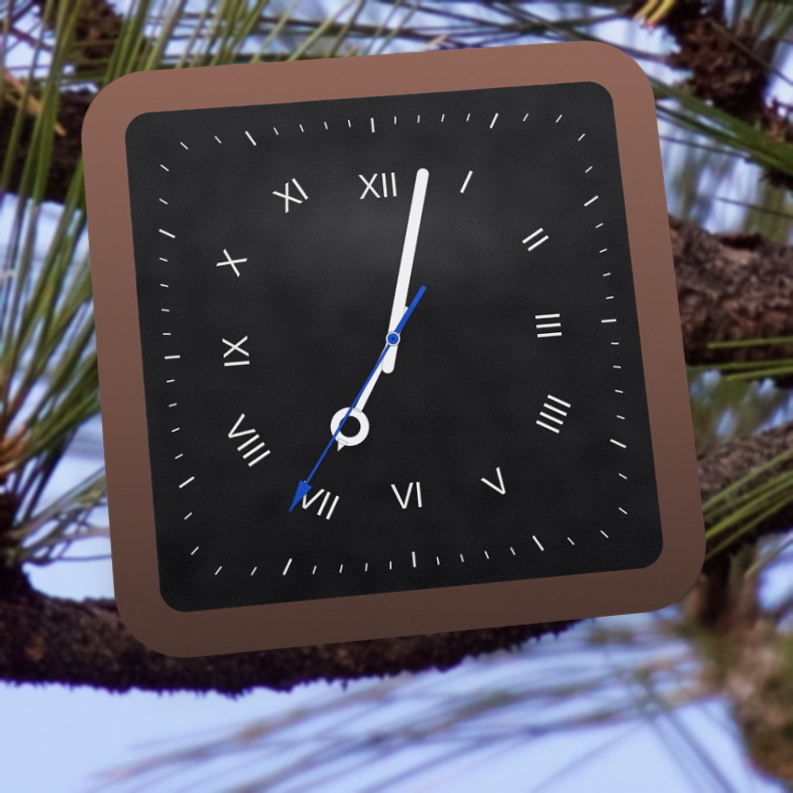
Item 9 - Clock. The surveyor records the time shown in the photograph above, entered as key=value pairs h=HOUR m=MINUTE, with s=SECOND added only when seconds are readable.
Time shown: h=7 m=2 s=36
